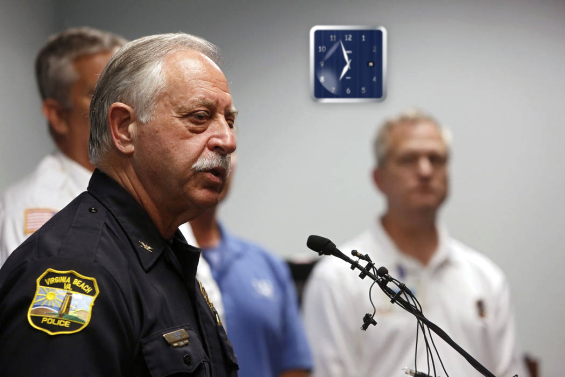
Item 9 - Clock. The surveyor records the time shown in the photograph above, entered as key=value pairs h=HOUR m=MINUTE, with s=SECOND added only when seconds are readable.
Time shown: h=6 m=57
